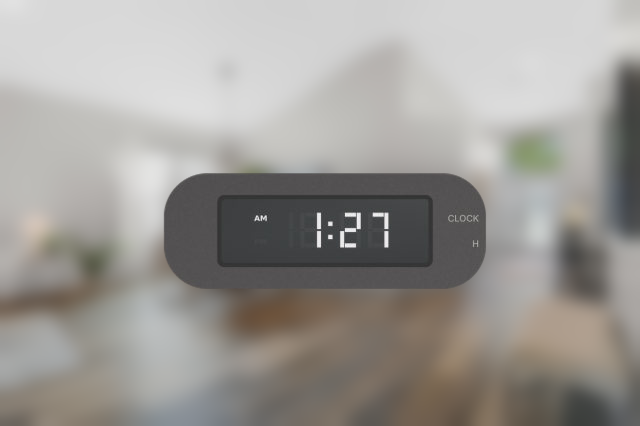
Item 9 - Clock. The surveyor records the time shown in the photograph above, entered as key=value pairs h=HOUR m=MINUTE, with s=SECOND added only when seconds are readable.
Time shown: h=1 m=27
